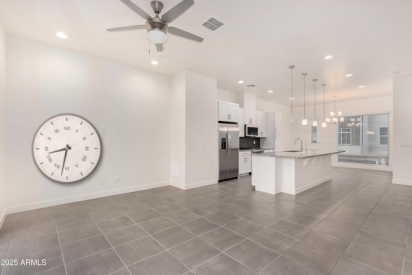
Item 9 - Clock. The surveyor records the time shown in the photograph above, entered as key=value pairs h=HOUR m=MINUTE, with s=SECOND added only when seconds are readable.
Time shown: h=8 m=32
